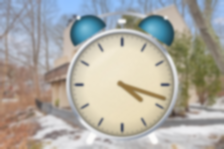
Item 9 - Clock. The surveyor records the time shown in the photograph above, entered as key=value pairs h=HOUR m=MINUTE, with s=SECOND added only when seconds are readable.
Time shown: h=4 m=18
